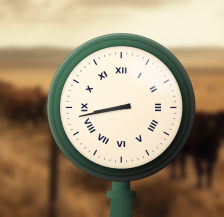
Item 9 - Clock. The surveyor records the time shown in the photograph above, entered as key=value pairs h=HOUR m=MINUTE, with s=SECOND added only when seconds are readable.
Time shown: h=8 m=43
